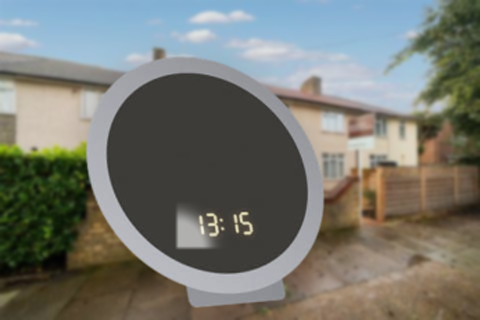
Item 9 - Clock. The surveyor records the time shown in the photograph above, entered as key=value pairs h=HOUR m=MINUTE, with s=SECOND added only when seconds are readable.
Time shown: h=13 m=15
